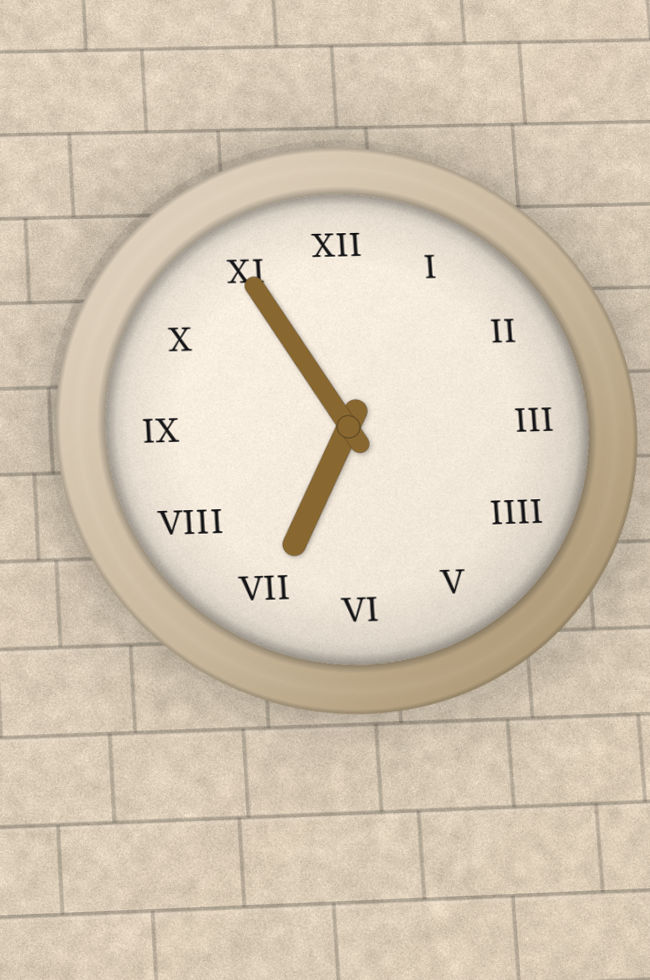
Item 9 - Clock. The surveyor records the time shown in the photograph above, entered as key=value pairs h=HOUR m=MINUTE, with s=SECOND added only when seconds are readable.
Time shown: h=6 m=55
